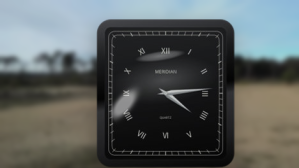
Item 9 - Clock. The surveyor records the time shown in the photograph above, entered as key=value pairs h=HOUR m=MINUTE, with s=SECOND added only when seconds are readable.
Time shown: h=4 m=14
